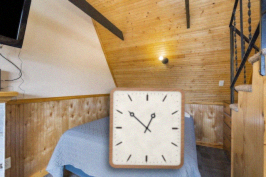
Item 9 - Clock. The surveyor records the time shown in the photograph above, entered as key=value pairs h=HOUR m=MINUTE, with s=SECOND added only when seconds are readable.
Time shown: h=12 m=52
